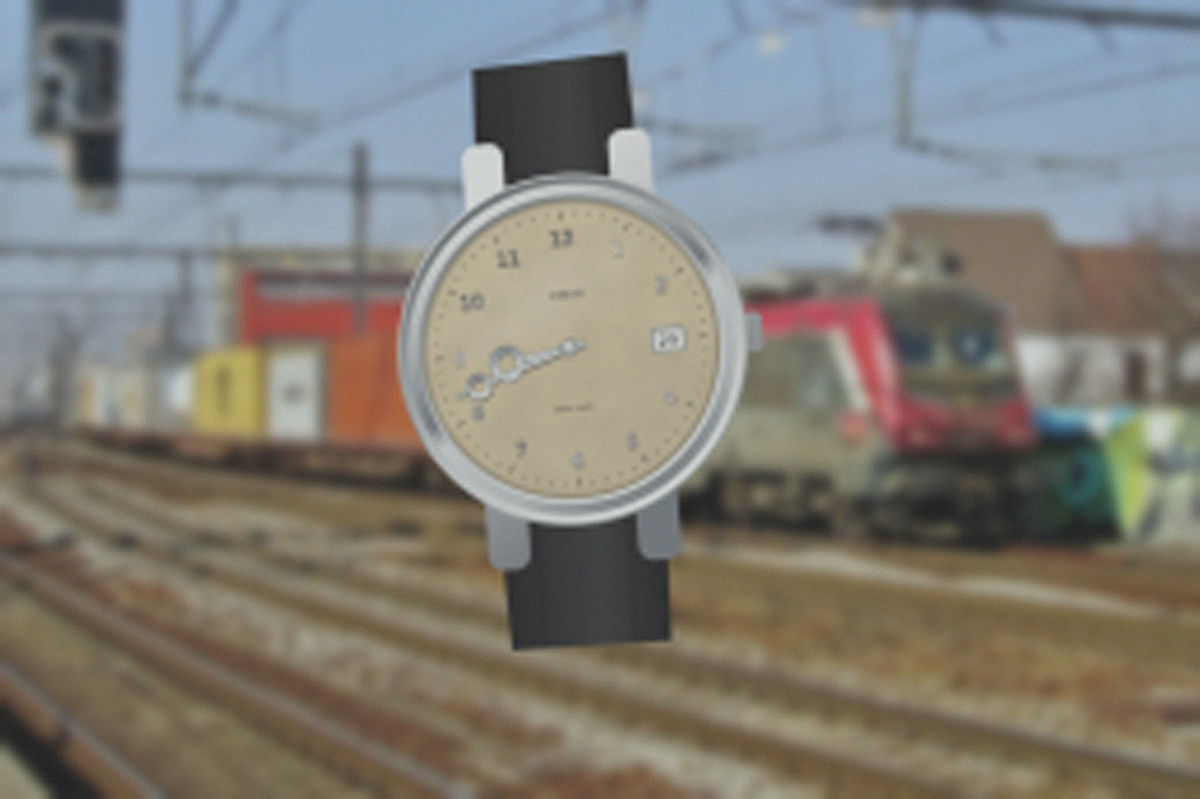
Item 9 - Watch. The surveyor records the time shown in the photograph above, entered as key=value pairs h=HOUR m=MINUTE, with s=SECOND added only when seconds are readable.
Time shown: h=8 m=42
